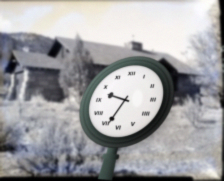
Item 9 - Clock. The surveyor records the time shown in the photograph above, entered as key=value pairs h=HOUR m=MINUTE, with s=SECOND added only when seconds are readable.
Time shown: h=9 m=34
